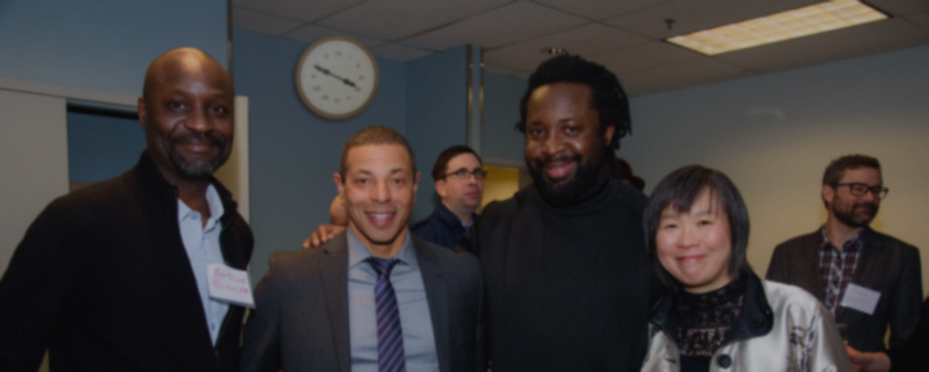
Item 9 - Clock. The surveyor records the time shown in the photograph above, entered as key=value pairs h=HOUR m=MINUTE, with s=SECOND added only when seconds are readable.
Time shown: h=3 m=49
